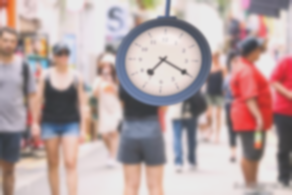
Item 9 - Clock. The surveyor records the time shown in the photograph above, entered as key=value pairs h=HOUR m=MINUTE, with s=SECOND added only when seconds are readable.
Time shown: h=7 m=20
